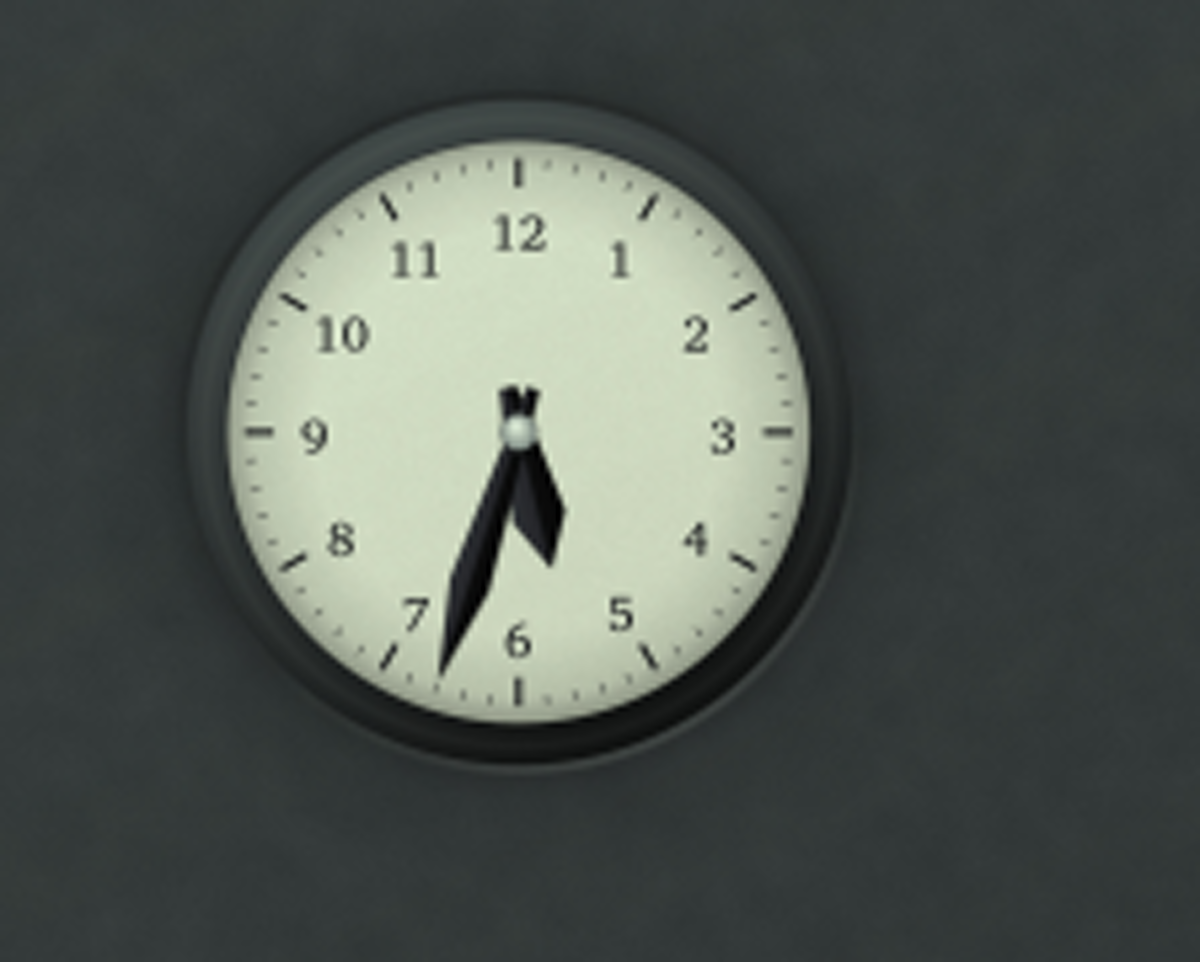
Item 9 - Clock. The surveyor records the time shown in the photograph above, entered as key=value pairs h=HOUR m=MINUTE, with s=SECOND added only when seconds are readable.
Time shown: h=5 m=33
